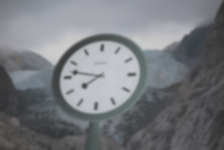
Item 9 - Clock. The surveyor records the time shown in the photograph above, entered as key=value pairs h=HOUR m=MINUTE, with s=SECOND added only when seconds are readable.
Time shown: h=7 m=47
